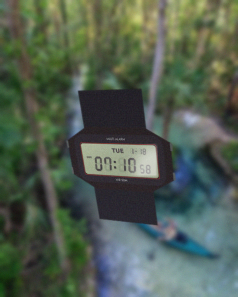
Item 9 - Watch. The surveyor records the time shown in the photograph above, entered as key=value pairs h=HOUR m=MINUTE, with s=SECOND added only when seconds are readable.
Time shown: h=7 m=10 s=58
